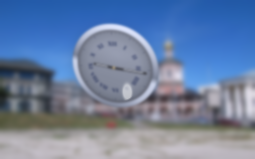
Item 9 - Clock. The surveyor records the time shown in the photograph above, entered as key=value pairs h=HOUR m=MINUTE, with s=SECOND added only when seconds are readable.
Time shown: h=9 m=16
